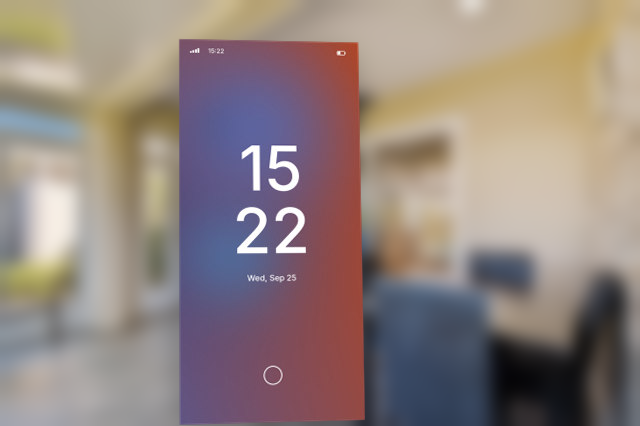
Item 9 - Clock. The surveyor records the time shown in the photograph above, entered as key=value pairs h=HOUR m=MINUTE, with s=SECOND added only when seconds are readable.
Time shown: h=15 m=22
